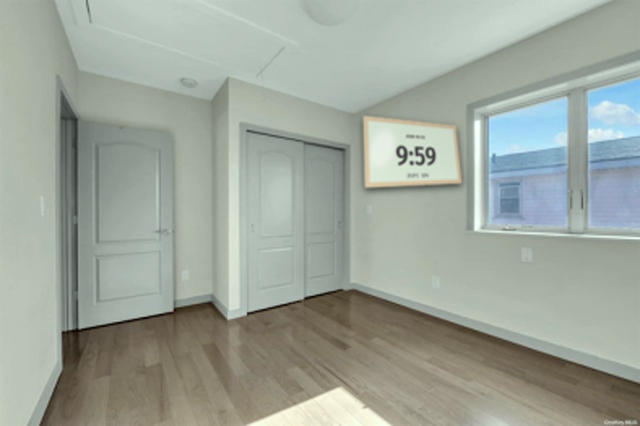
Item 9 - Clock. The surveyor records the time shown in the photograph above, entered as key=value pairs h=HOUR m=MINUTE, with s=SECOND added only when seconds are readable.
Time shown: h=9 m=59
